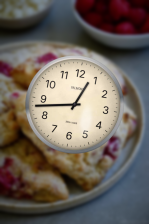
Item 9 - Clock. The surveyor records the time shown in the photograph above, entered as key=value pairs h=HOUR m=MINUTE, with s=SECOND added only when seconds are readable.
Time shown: h=12 m=43
